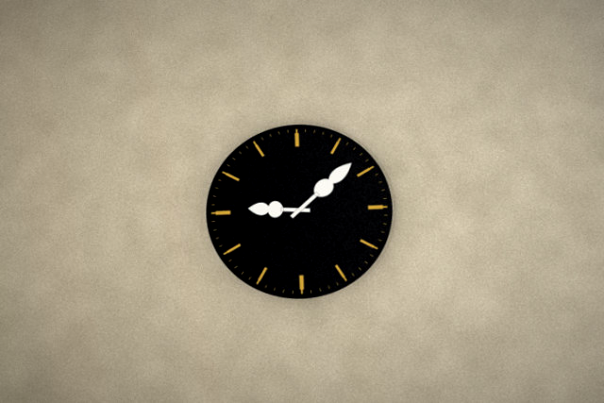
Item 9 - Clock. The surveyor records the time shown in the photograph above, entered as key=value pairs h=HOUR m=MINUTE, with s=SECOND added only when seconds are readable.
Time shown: h=9 m=8
